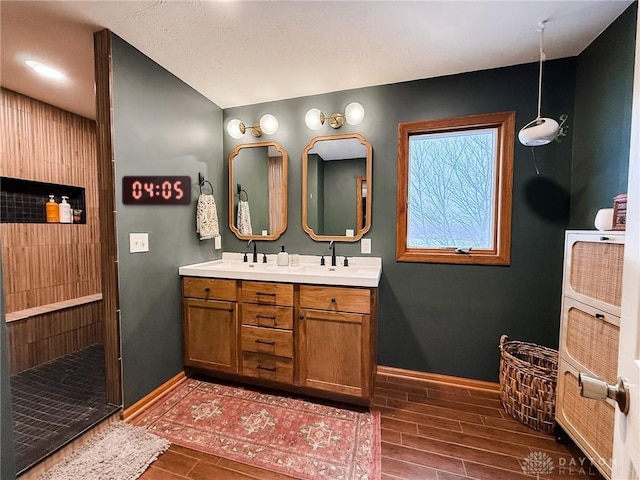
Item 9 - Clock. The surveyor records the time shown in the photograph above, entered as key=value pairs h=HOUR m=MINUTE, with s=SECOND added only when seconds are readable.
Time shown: h=4 m=5
